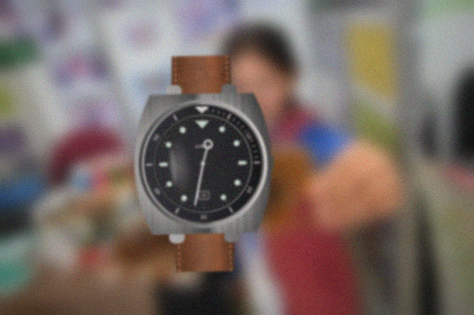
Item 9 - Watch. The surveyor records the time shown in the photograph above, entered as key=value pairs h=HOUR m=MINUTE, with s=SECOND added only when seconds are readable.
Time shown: h=12 m=32
